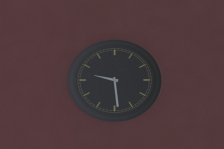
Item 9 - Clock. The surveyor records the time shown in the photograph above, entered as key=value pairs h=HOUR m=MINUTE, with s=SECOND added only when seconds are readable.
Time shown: h=9 m=29
